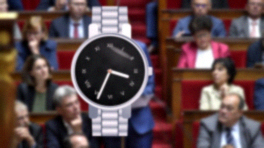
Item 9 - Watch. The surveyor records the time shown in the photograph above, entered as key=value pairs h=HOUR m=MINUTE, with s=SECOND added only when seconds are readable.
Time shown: h=3 m=34
